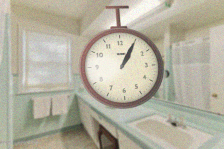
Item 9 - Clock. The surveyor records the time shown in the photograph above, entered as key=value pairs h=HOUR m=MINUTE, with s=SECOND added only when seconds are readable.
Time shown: h=1 m=5
